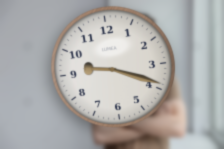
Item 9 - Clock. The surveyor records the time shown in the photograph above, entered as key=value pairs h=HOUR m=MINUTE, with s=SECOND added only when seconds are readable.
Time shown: h=9 m=19
